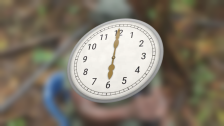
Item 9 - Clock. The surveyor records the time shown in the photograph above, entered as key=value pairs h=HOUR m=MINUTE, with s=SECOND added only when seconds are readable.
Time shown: h=6 m=0
